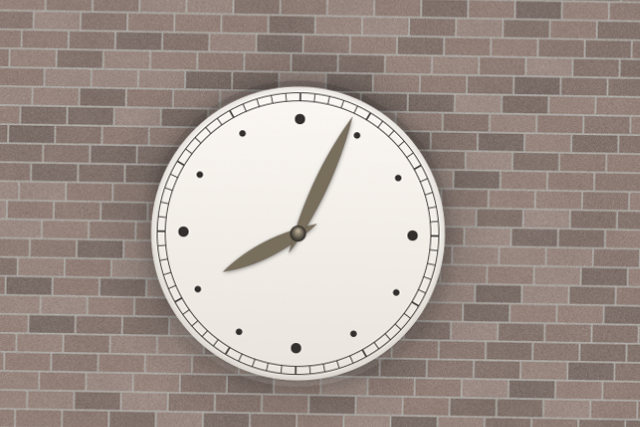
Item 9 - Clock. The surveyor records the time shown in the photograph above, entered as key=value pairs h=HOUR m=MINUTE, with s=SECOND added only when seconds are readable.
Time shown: h=8 m=4
